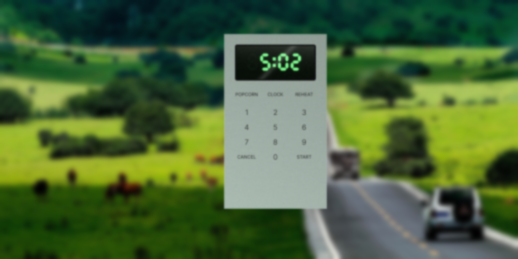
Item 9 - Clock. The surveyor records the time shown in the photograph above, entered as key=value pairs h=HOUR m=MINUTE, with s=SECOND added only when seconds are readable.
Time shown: h=5 m=2
